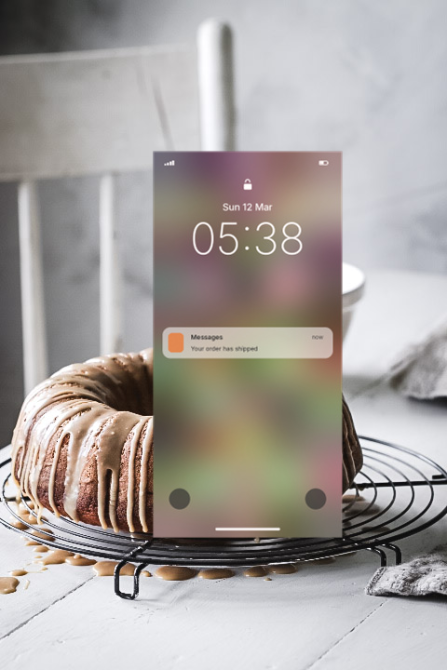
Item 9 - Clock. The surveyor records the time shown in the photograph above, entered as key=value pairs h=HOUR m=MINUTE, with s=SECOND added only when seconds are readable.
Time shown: h=5 m=38
